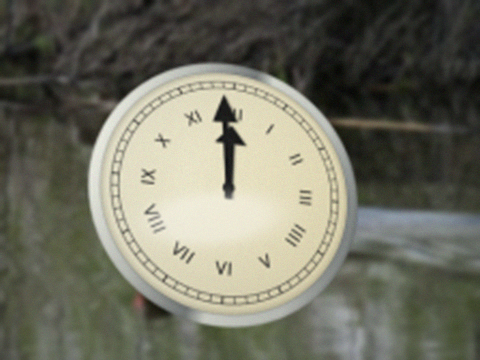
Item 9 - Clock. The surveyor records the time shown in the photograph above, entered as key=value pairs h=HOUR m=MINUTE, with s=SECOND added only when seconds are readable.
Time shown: h=11 m=59
